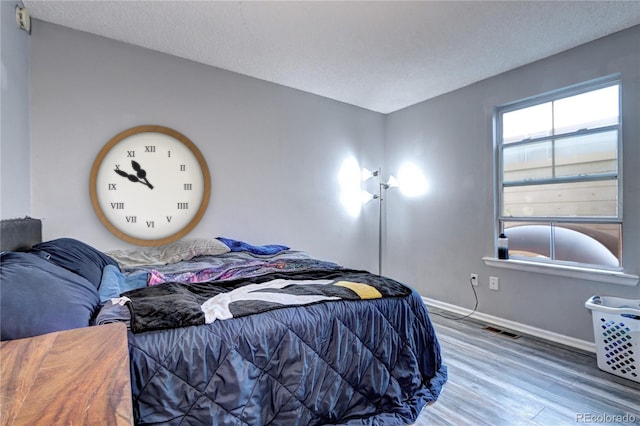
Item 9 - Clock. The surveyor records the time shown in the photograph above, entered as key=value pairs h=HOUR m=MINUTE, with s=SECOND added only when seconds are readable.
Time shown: h=10 m=49
